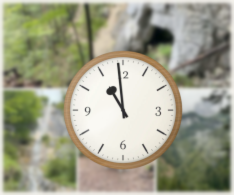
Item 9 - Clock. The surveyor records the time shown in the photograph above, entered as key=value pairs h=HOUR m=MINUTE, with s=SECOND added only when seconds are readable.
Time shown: h=10 m=59
